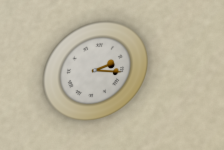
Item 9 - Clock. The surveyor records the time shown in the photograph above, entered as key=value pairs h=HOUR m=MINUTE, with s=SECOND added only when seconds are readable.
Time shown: h=2 m=16
